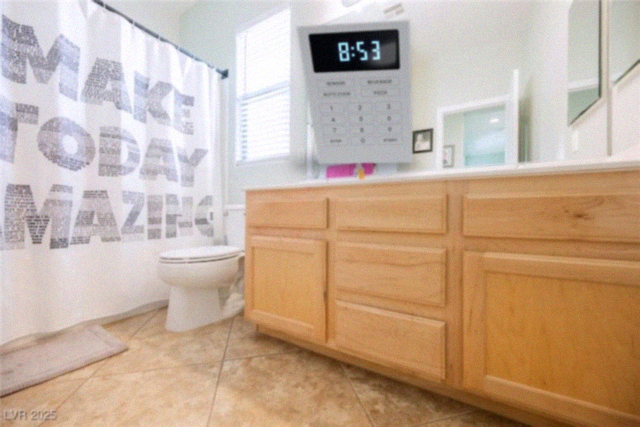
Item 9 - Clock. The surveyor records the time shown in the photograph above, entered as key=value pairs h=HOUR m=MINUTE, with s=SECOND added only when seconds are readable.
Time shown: h=8 m=53
